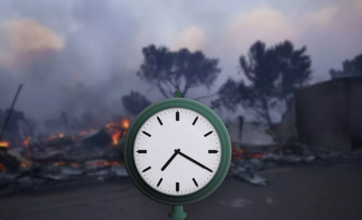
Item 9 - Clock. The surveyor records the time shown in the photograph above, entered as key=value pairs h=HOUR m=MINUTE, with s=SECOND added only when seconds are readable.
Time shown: h=7 m=20
